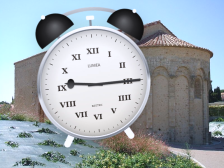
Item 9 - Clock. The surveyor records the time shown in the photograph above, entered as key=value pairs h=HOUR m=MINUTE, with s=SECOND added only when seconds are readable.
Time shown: h=9 m=15
